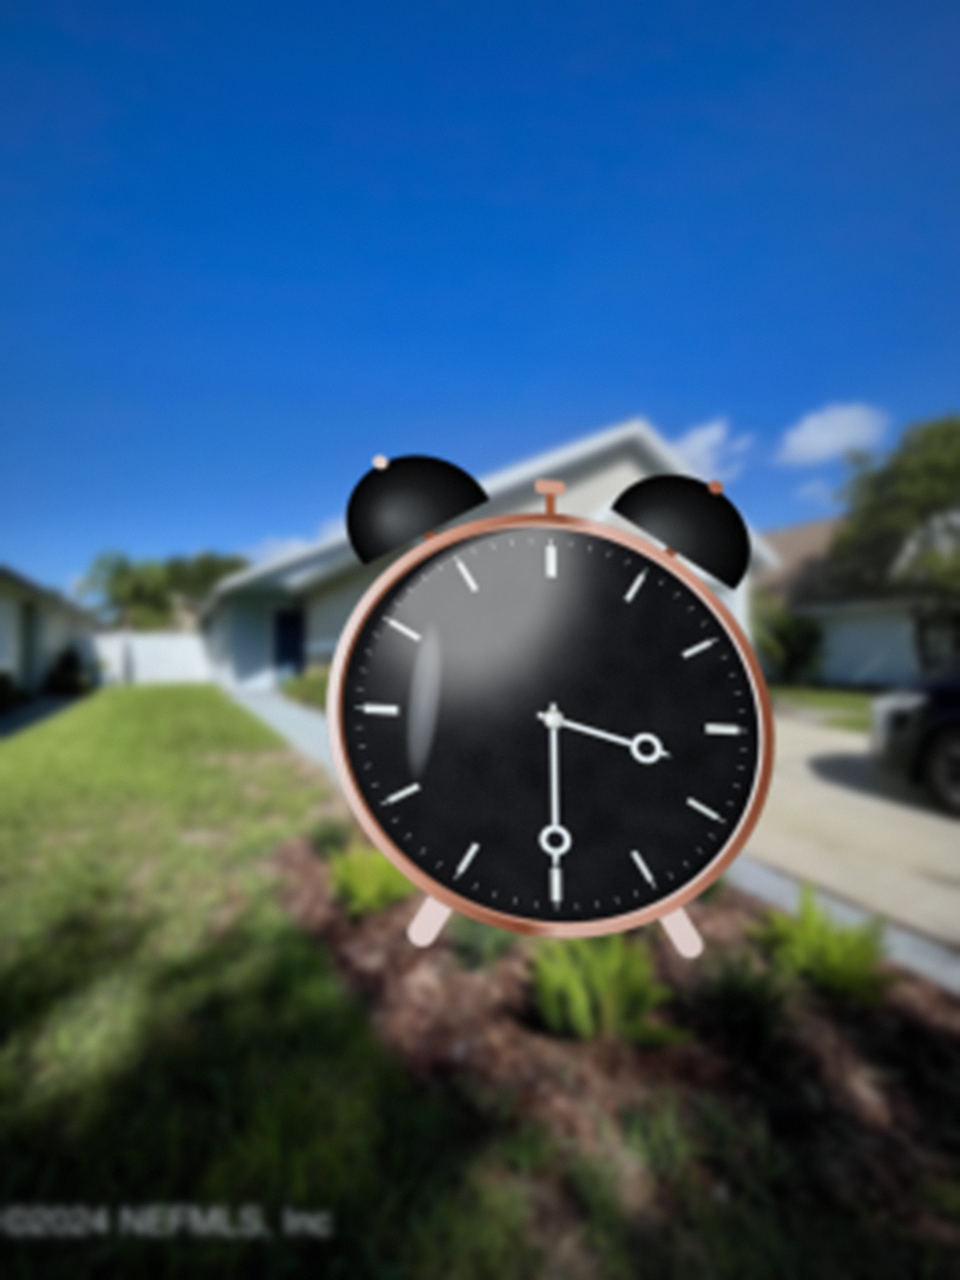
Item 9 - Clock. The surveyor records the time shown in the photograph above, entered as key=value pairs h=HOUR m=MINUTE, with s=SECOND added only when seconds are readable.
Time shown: h=3 m=30
